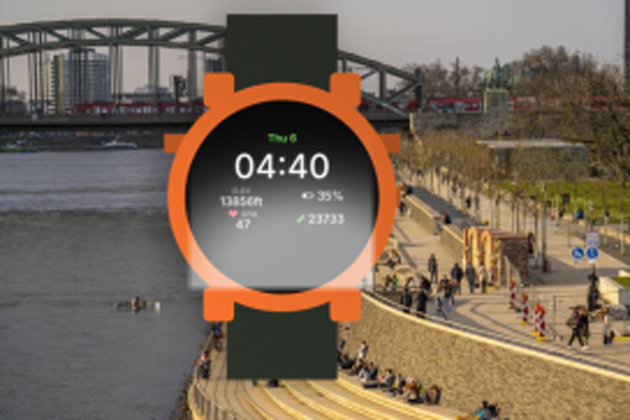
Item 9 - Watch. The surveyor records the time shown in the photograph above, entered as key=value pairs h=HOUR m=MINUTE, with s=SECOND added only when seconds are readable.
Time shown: h=4 m=40
